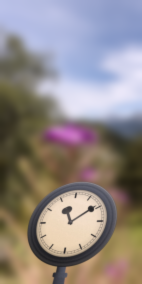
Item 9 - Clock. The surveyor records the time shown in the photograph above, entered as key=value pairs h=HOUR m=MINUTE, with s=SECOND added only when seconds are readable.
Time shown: h=11 m=9
